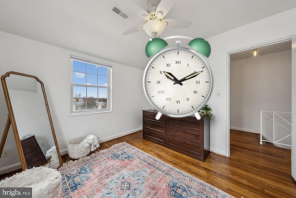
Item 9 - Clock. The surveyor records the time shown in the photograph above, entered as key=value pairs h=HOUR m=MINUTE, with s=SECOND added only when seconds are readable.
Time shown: h=10 m=11
